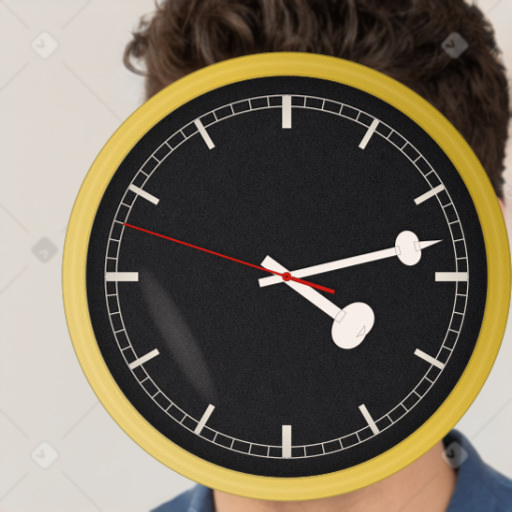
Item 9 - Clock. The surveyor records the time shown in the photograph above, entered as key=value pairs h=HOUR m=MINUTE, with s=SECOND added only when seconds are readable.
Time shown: h=4 m=12 s=48
